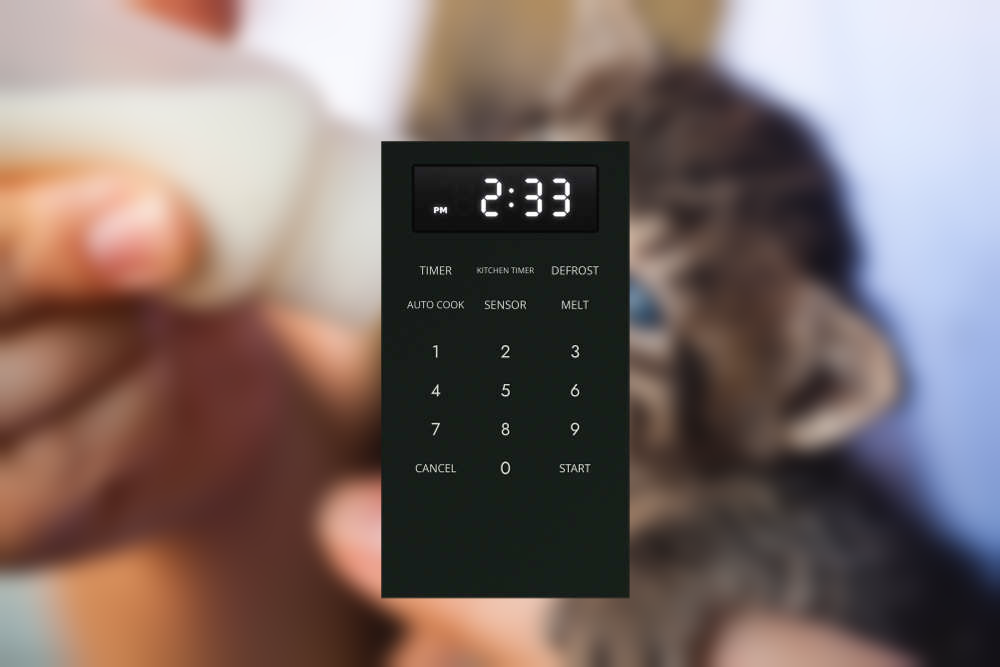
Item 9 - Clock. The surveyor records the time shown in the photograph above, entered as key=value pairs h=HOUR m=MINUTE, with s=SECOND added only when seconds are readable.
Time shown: h=2 m=33
